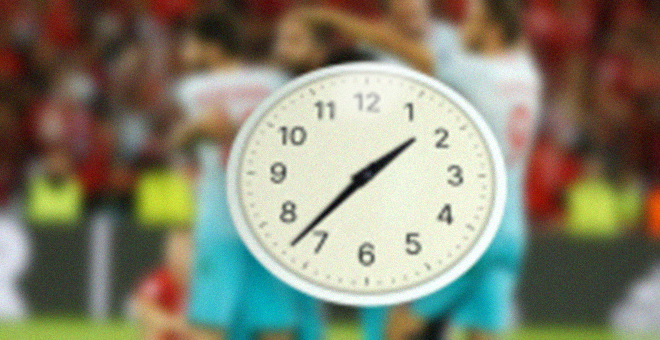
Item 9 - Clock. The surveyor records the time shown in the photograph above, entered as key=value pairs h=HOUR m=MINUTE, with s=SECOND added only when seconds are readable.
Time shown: h=1 m=37
